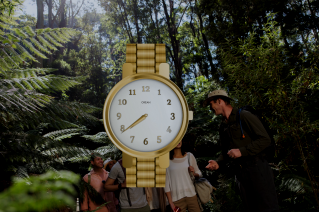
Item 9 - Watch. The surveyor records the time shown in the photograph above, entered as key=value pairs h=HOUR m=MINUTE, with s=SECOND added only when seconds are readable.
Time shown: h=7 m=39
